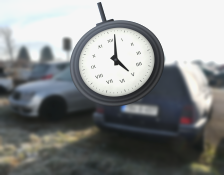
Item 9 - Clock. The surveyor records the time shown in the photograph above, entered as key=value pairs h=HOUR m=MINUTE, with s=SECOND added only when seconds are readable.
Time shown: h=5 m=2
